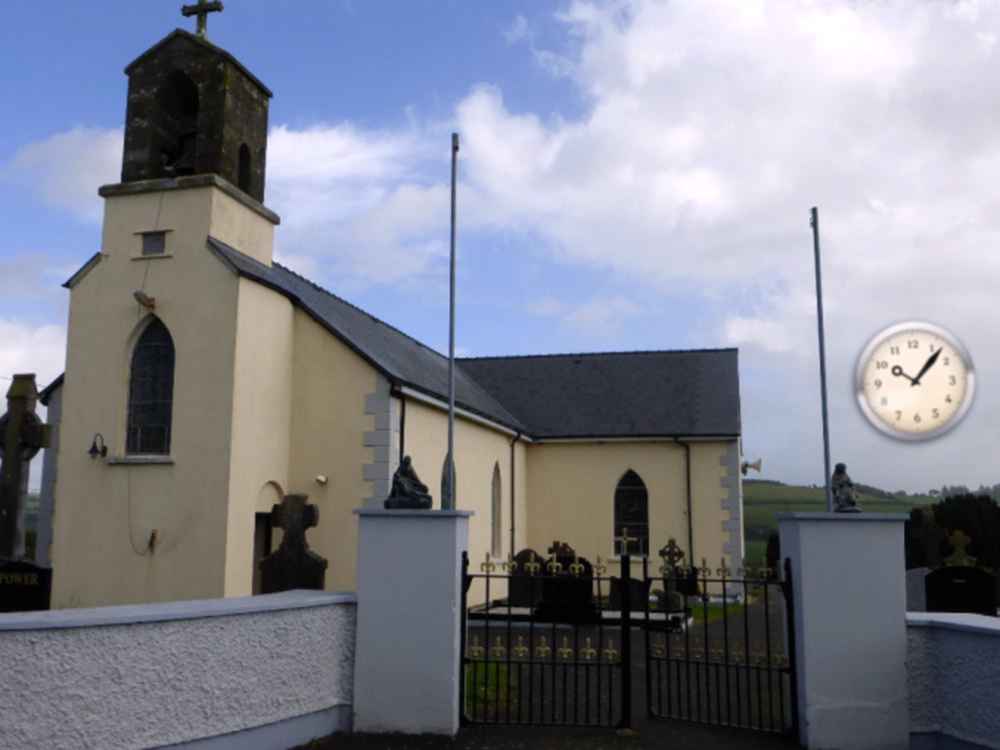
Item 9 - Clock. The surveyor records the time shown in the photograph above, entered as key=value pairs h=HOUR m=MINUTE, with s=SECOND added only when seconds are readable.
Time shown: h=10 m=7
